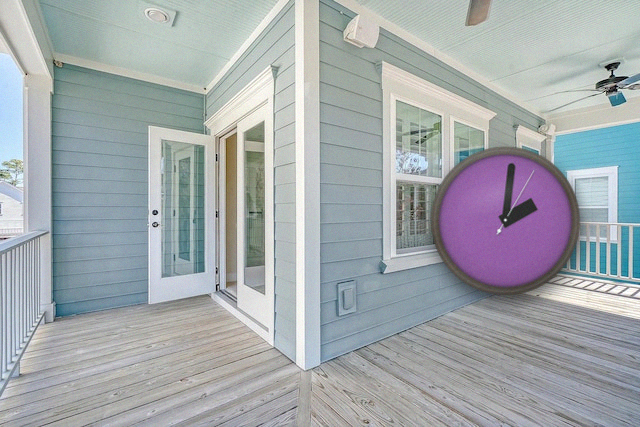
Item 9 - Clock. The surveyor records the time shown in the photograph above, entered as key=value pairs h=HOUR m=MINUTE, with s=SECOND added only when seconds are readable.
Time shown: h=2 m=1 s=5
